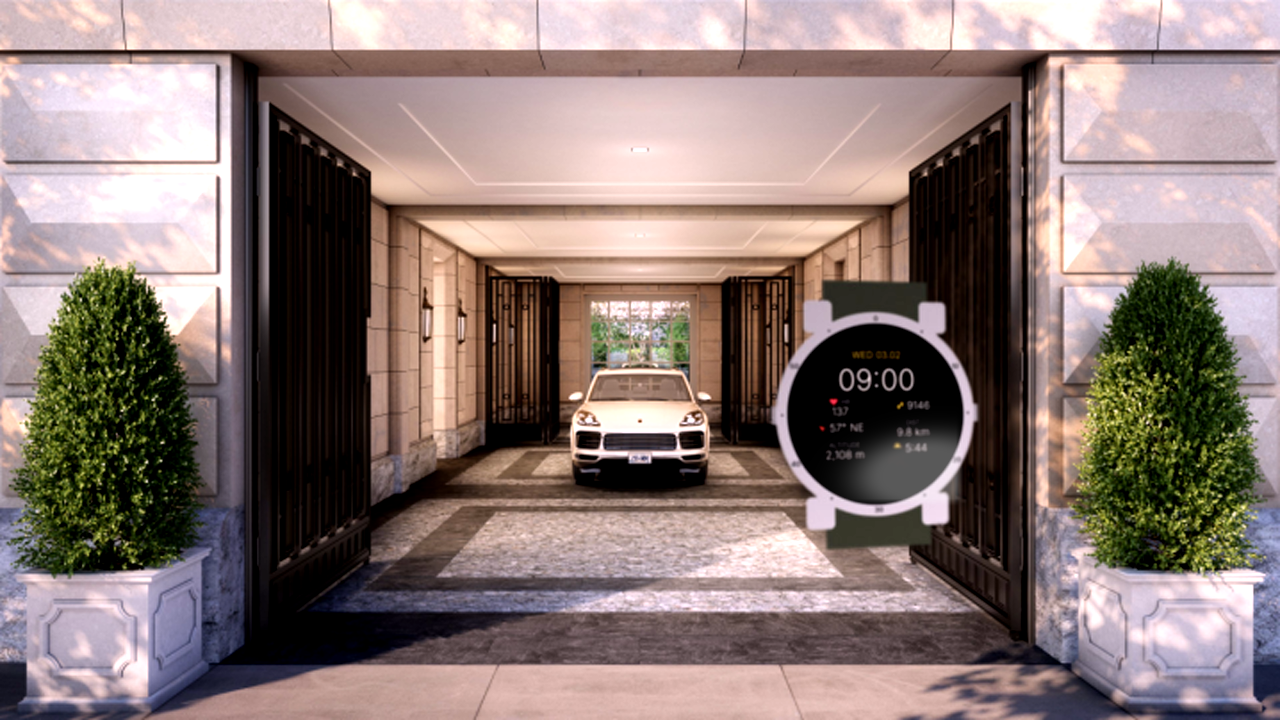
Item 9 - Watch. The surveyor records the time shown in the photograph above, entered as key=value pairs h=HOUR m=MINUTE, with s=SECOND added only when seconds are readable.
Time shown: h=9 m=0
